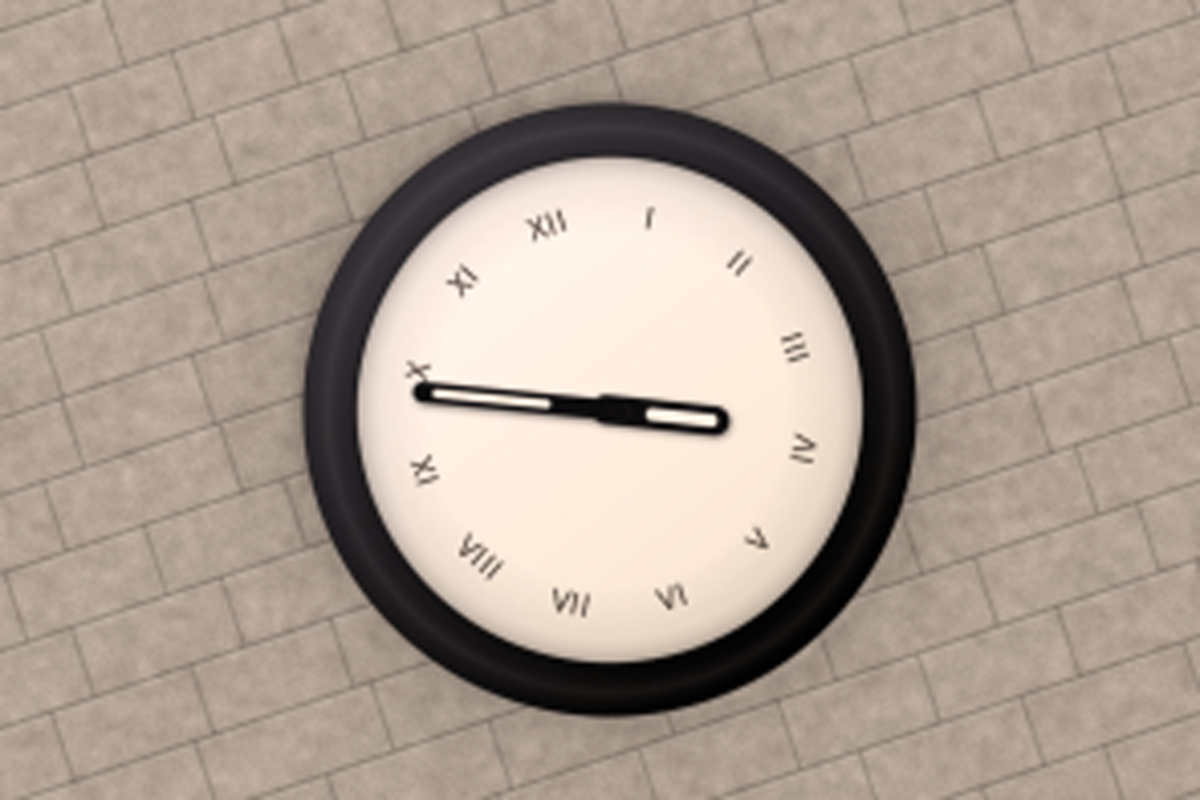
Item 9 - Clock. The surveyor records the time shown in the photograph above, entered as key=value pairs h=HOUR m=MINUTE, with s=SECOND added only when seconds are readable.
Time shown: h=3 m=49
